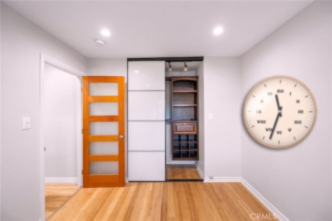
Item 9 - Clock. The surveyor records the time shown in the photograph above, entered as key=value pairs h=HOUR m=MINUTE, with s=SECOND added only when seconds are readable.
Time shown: h=11 m=33
